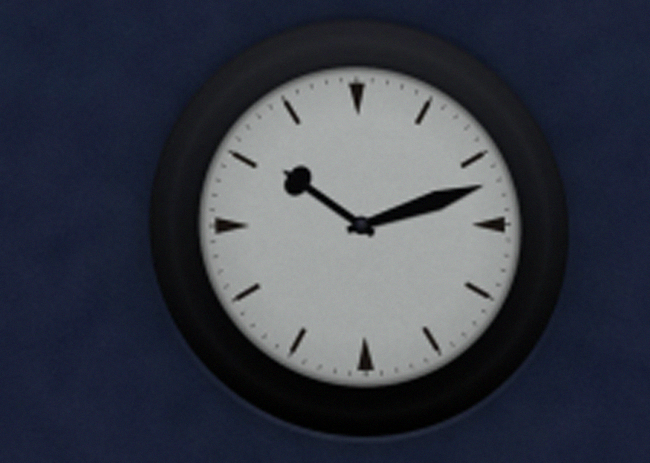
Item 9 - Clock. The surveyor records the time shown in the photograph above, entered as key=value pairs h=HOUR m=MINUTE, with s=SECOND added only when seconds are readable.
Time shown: h=10 m=12
